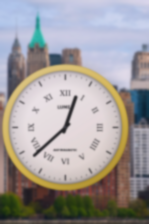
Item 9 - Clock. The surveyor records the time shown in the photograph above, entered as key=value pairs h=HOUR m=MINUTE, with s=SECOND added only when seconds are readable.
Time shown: h=12 m=38
